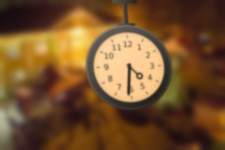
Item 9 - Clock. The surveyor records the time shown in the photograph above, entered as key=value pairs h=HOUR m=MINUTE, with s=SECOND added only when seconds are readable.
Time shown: h=4 m=31
